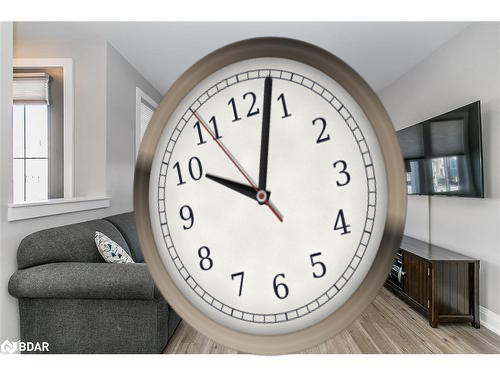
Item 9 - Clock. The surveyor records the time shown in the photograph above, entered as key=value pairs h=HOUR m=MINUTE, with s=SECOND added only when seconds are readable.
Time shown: h=10 m=2 s=55
